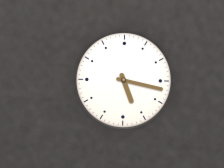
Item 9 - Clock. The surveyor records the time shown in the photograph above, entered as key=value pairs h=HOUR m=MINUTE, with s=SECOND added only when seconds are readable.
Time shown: h=5 m=17
